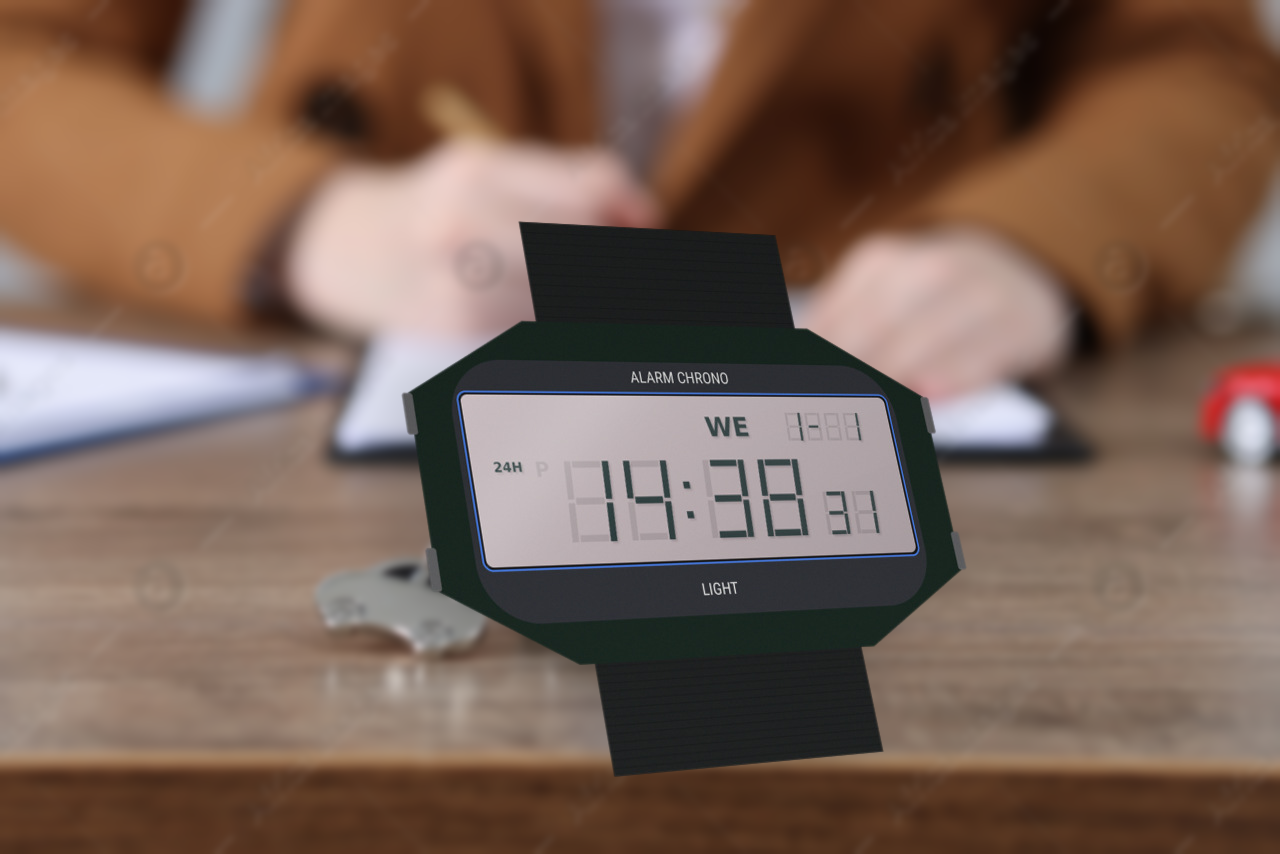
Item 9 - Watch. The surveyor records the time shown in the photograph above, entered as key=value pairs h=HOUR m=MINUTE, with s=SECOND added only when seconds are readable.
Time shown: h=14 m=38 s=31
